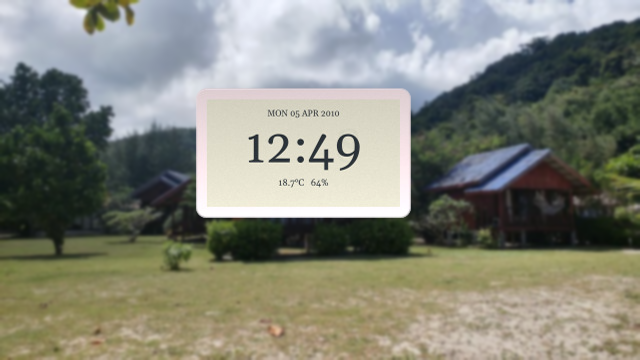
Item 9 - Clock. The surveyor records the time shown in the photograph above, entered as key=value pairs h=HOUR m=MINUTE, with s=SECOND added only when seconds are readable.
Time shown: h=12 m=49
